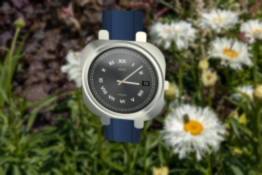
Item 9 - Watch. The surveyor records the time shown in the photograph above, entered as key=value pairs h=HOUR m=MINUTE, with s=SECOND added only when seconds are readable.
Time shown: h=3 m=8
